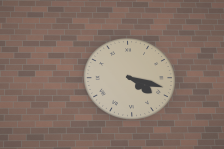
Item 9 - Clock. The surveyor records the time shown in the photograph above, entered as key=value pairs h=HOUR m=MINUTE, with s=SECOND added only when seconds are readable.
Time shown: h=4 m=18
